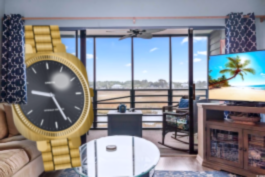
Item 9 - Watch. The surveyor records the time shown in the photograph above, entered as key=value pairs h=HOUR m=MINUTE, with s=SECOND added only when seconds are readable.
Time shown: h=9 m=26
